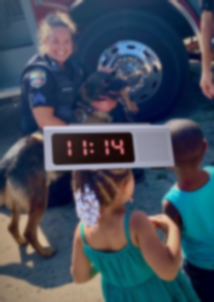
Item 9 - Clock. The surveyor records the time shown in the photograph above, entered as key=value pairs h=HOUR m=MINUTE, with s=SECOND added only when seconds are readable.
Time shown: h=11 m=14
